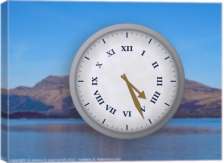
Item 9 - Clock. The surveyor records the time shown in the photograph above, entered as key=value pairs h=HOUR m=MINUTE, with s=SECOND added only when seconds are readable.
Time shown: h=4 m=26
